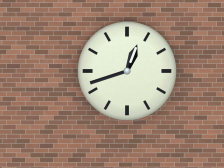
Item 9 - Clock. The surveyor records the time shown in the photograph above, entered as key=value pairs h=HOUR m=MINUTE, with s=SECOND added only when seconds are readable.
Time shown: h=12 m=42
